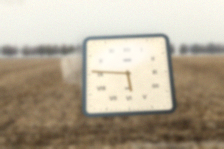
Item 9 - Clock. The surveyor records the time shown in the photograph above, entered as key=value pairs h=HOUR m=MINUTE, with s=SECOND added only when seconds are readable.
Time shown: h=5 m=46
